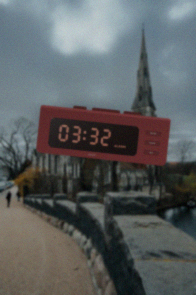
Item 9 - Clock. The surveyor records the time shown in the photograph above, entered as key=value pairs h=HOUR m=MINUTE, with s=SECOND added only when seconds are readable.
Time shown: h=3 m=32
